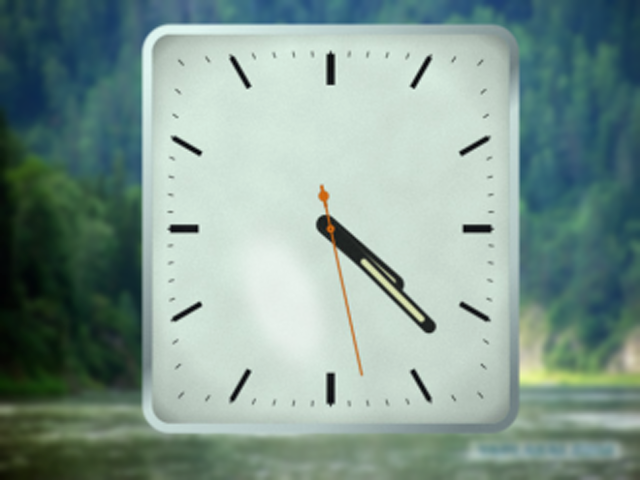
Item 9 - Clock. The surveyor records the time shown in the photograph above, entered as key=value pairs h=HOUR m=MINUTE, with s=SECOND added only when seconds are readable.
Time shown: h=4 m=22 s=28
